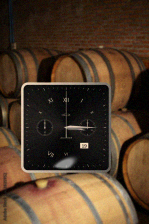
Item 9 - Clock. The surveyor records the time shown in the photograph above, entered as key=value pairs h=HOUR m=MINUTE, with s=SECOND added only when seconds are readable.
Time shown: h=3 m=15
